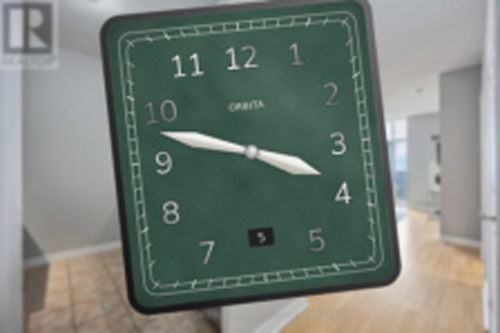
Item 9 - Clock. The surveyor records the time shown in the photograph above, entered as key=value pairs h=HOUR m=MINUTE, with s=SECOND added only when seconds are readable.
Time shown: h=3 m=48
